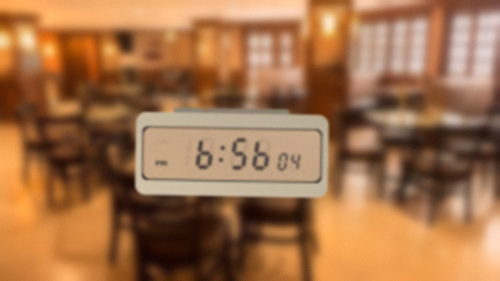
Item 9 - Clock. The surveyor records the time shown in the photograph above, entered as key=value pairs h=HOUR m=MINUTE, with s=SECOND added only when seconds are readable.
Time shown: h=6 m=56 s=4
